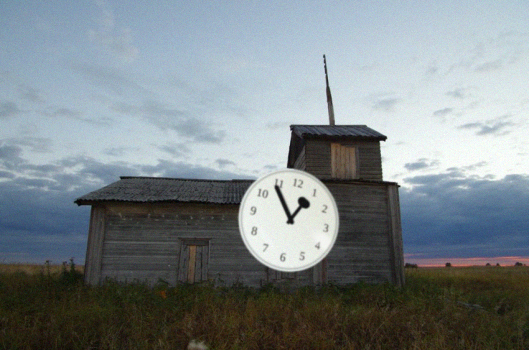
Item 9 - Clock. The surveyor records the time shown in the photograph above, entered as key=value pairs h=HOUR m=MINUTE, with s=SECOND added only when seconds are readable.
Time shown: h=12 m=54
